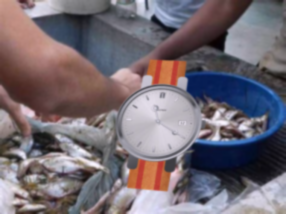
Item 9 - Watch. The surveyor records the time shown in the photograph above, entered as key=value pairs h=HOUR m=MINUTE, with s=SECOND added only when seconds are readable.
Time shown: h=11 m=20
